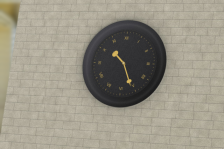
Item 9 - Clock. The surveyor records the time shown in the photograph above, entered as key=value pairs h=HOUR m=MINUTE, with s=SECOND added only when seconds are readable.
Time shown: h=10 m=26
